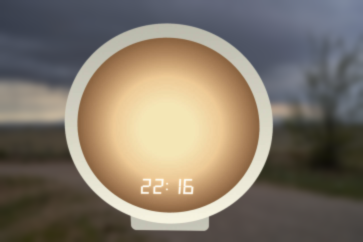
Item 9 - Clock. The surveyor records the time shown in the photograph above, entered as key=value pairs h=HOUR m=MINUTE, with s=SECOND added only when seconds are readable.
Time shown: h=22 m=16
